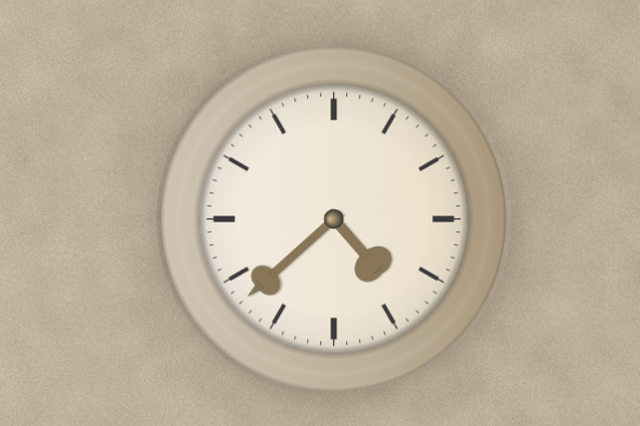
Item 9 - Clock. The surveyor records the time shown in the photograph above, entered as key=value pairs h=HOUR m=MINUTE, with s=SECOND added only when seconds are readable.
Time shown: h=4 m=38
